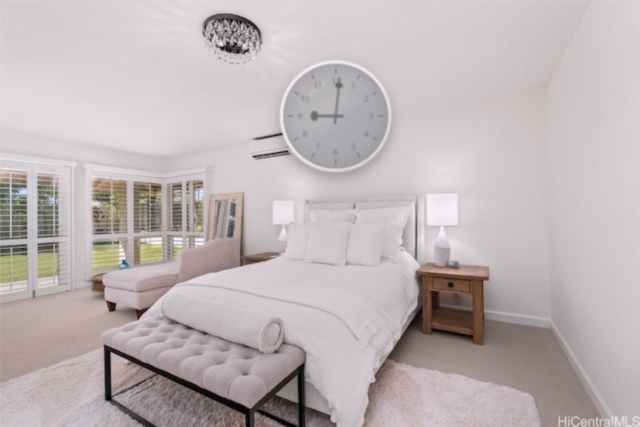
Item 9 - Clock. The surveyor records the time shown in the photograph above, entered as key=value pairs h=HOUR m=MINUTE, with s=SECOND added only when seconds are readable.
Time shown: h=9 m=1
